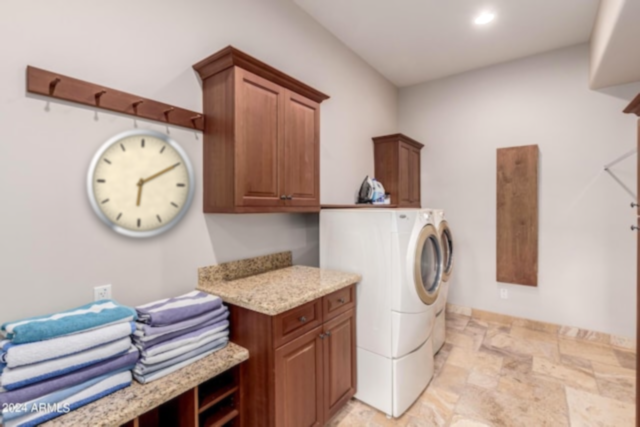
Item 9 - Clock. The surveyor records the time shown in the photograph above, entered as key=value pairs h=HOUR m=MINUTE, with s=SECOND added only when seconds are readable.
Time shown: h=6 m=10
